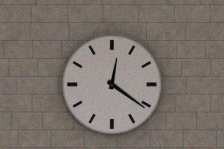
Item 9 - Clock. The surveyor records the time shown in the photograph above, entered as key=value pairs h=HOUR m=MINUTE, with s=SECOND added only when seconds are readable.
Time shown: h=12 m=21
